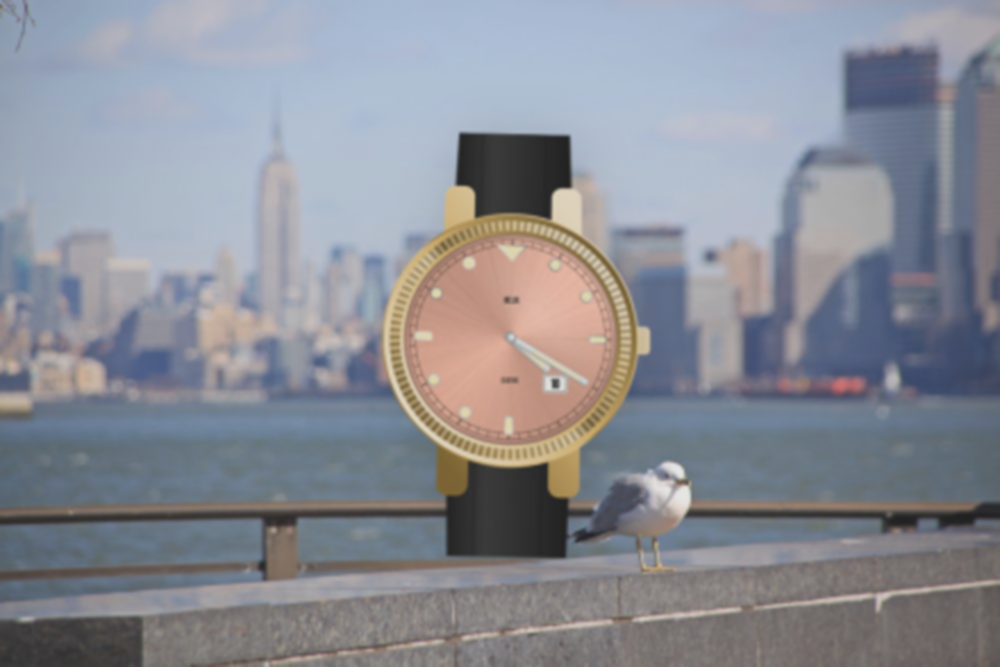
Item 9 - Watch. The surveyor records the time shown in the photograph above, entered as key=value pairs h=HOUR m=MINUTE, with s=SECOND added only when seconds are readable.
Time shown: h=4 m=20
